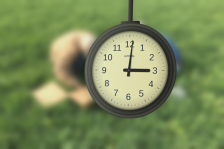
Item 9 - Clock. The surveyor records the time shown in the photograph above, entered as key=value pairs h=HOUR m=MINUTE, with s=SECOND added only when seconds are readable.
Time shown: h=3 m=1
